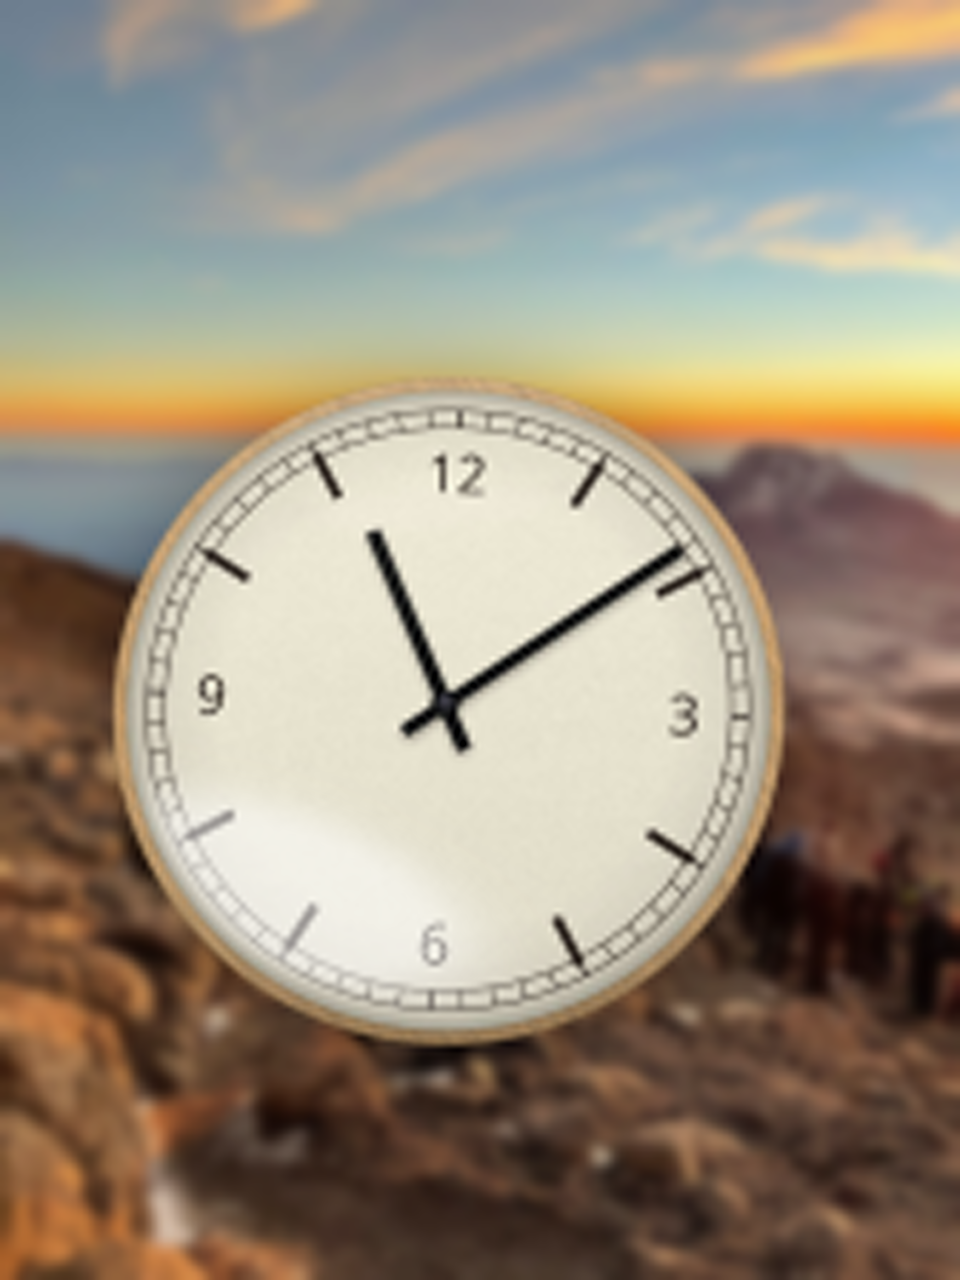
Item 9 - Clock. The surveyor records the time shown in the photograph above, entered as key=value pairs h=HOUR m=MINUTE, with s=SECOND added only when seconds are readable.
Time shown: h=11 m=9
